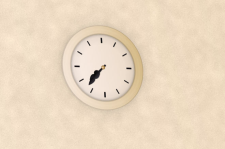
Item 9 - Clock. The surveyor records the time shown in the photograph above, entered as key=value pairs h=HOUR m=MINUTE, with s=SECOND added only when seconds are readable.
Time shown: h=7 m=37
